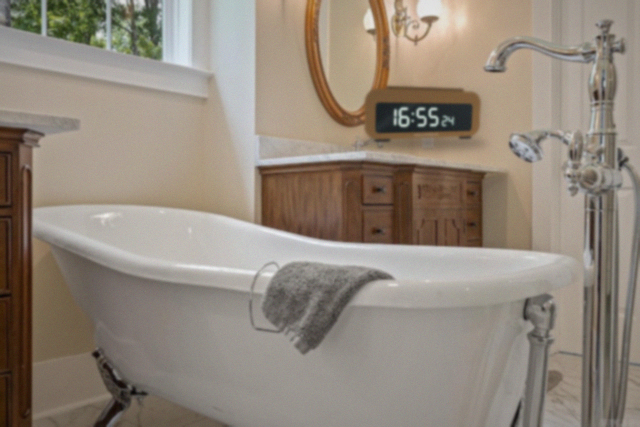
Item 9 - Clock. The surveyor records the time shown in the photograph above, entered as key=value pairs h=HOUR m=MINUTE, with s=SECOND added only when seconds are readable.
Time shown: h=16 m=55
